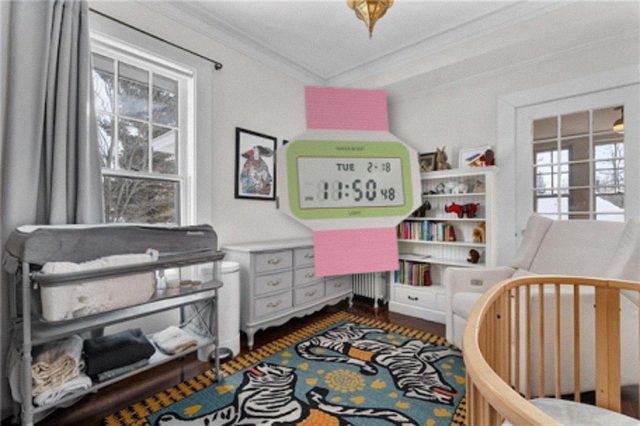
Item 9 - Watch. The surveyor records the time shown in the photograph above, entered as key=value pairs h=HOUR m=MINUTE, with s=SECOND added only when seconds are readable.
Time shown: h=11 m=50 s=48
